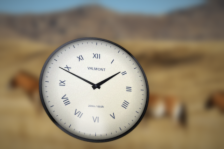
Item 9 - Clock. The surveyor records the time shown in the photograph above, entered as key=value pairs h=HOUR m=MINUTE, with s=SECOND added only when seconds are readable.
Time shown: h=1 m=49
